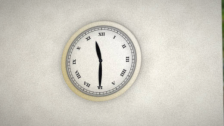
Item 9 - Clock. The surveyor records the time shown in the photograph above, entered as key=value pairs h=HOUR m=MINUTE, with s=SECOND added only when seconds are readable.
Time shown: h=11 m=30
